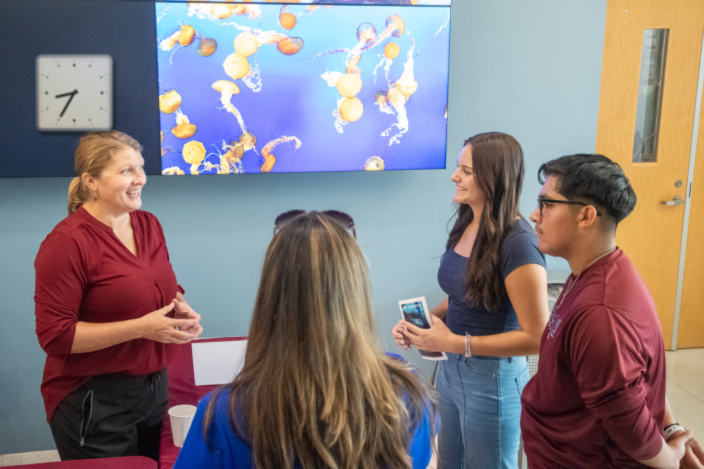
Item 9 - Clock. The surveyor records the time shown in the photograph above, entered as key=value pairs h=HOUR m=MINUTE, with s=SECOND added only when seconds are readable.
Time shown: h=8 m=35
